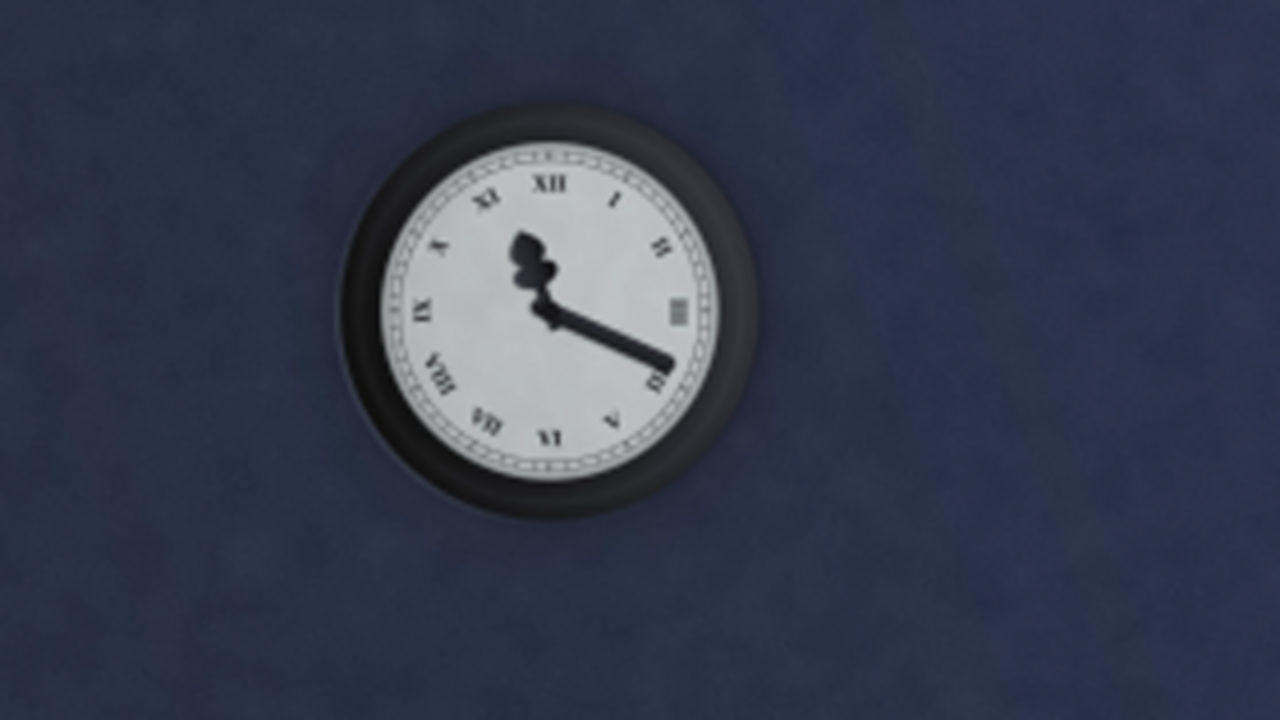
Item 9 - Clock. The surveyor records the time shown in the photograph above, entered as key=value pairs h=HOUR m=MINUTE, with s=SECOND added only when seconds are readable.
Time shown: h=11 m=19
